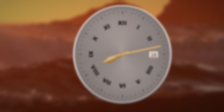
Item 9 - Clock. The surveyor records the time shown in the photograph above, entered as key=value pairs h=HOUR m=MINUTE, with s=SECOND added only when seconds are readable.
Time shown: h=8 m=13
